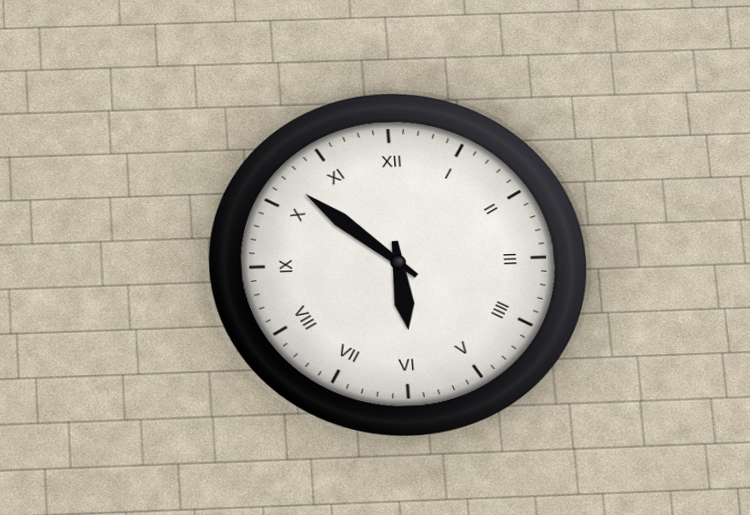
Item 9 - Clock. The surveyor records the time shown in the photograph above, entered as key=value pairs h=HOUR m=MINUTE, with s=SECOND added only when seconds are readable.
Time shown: h=5 m=52
